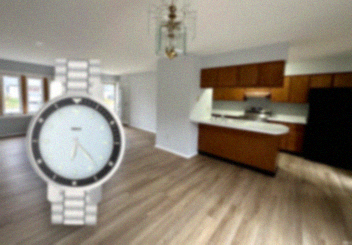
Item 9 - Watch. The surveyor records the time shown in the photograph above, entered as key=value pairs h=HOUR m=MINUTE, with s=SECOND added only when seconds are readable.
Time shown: h=6 m=23
